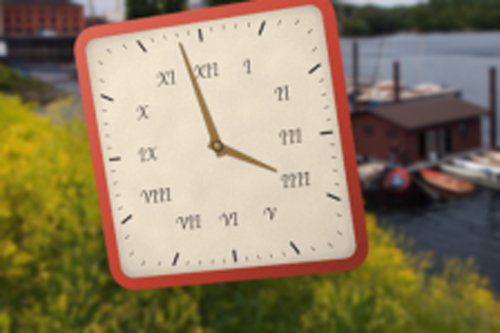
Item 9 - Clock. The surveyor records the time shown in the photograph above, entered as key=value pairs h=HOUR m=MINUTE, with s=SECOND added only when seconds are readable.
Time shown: h=3 m=58
